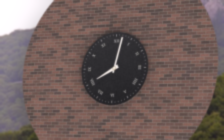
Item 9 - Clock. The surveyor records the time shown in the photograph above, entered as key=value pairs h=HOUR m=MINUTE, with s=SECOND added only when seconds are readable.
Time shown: h=8 m=2
